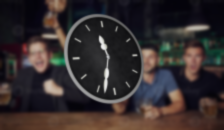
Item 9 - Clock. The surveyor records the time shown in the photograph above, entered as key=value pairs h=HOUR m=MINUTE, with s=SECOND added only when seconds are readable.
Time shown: h=11 m=33
